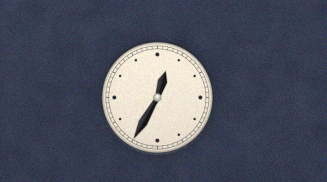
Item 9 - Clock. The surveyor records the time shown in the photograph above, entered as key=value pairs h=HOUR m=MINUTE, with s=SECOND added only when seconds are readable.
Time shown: h=12 m=35
